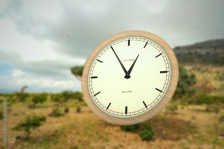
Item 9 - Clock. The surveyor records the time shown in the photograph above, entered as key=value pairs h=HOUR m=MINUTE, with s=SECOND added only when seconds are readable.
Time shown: h=12 m=55
